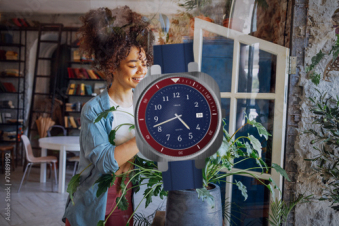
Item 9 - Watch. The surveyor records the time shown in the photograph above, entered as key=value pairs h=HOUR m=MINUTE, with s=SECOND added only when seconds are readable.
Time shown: h=4 m=42
